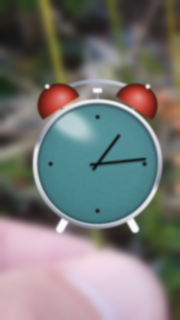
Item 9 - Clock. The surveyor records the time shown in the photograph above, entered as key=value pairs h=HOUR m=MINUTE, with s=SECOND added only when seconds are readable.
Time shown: h=1 m=14
